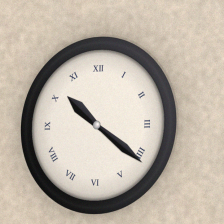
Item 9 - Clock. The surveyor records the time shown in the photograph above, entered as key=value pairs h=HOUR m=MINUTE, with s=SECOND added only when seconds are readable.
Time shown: h=10 m=21
